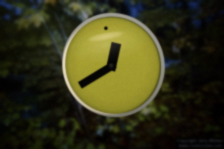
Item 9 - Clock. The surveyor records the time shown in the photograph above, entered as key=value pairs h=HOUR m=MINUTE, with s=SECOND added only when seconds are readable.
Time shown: h=12 m=41
